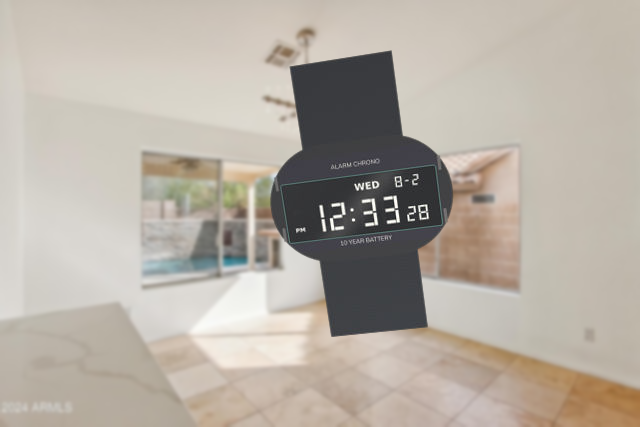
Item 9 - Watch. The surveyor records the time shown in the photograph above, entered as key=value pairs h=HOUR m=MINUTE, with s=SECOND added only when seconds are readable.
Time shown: h=12 m=33 s=28
